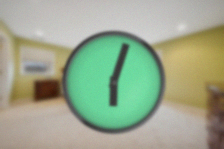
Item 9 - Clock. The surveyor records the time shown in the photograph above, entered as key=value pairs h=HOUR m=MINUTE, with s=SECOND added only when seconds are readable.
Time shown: h=6 m=3
